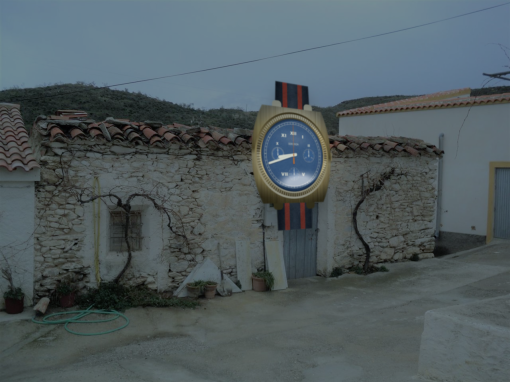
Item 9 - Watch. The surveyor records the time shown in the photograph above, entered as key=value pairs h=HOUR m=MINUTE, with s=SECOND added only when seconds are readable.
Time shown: h=8 m=42
